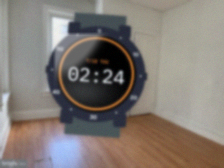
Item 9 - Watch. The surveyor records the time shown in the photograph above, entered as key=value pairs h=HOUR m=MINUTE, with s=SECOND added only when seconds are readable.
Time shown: h=2 m=24
